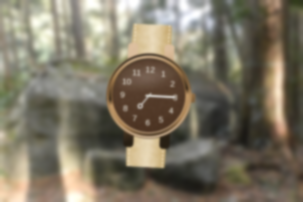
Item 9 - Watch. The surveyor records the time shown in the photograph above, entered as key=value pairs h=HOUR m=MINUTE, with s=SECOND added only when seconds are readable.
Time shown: h=7 m=15
